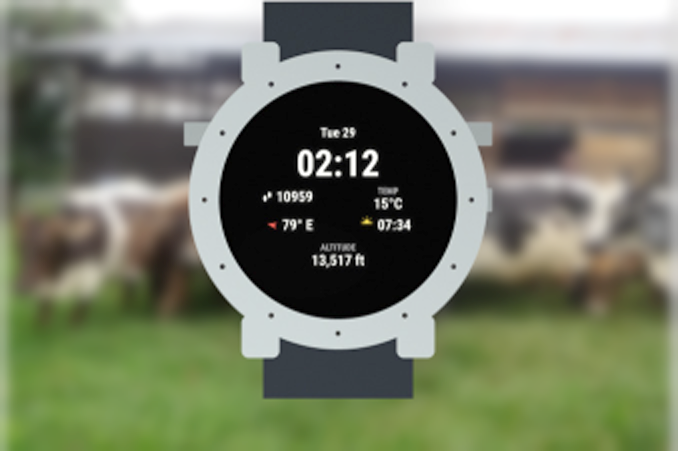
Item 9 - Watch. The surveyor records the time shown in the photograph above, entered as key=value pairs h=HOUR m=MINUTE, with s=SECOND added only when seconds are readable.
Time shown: h=2 m=12
